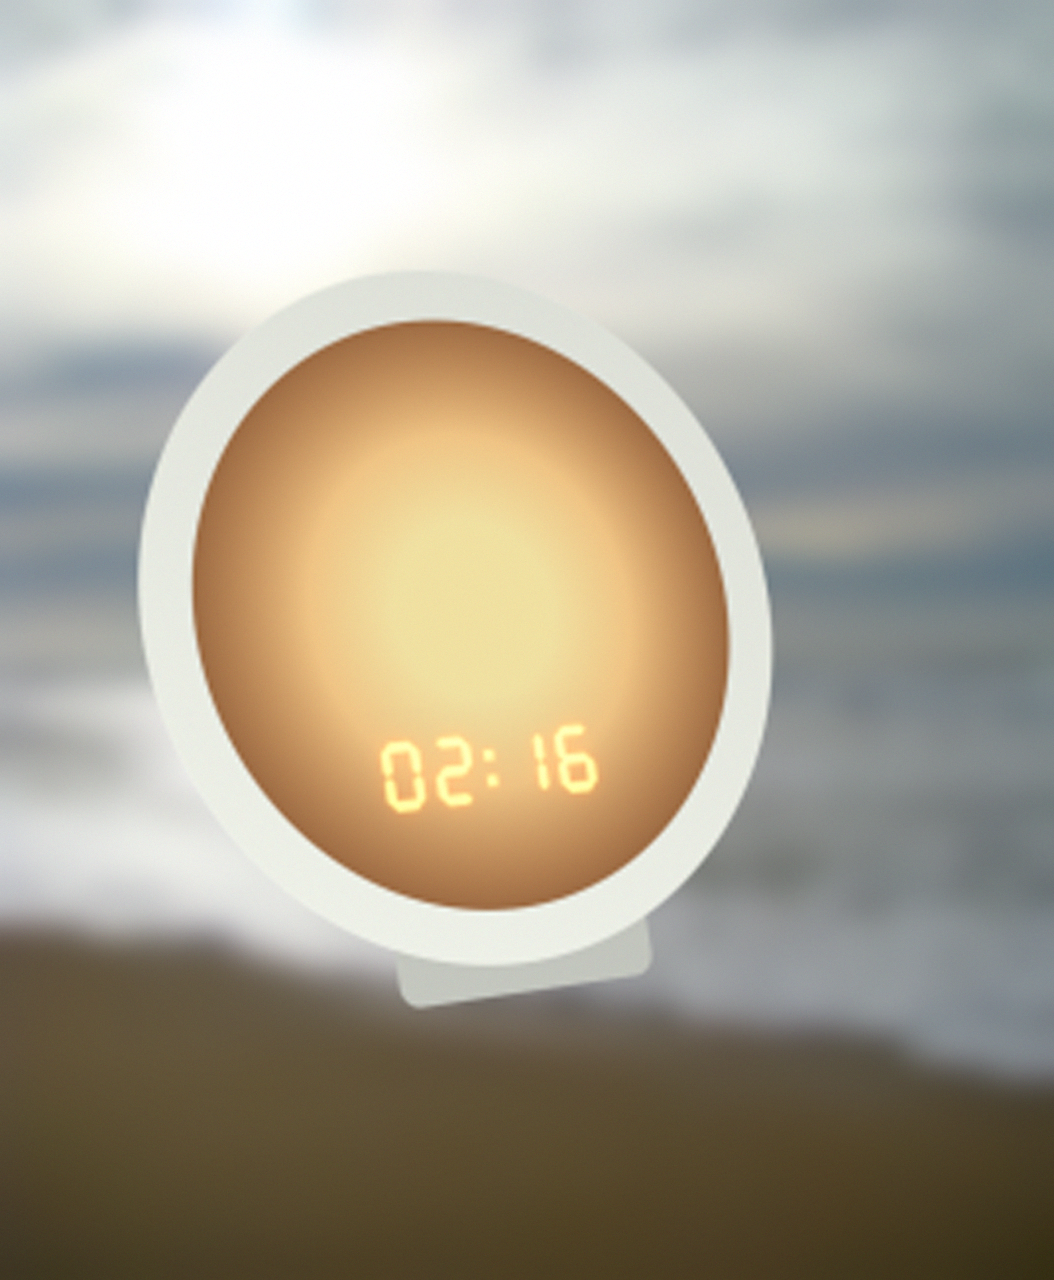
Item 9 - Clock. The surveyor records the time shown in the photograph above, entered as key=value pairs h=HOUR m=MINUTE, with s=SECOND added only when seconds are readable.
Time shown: h=2 m=16
